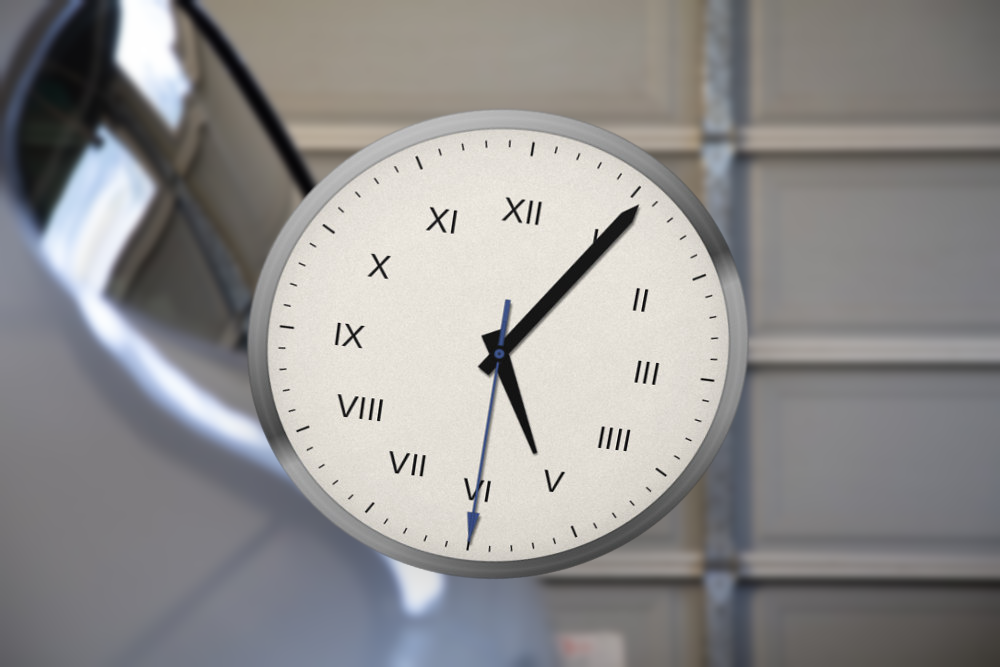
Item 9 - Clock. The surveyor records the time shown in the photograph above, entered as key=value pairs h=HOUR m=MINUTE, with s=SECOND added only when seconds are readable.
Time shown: h=5 m=5 s=30
